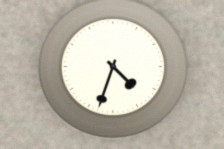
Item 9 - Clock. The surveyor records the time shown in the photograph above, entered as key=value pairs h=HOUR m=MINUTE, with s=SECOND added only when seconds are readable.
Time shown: h=4 m=33
